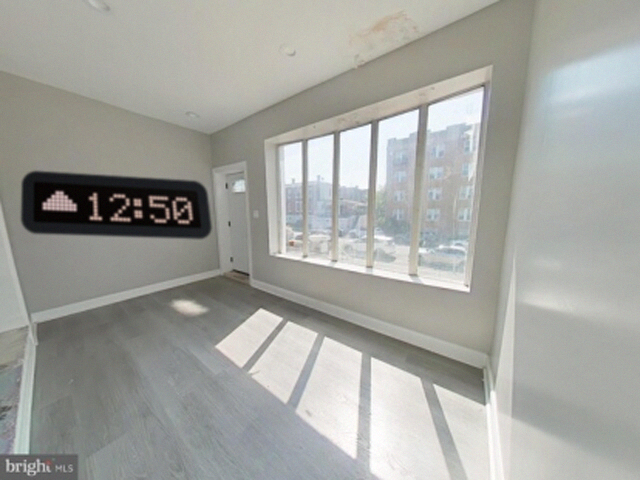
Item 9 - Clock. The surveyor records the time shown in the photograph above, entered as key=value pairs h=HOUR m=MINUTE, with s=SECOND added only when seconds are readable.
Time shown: h=12 m=50
